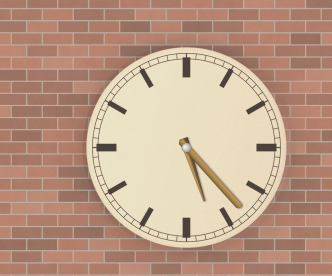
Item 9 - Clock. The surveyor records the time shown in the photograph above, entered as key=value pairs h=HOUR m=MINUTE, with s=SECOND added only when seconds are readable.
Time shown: h=5 m=23
